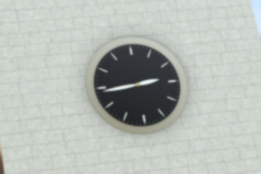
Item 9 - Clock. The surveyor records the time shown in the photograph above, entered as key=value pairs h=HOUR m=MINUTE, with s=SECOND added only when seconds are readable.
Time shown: h=2 m=44
